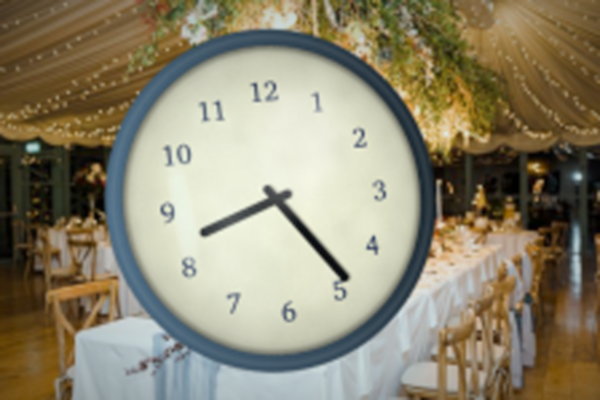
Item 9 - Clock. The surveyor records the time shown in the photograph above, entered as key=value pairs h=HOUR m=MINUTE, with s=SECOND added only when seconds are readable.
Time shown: h=8 m=24
